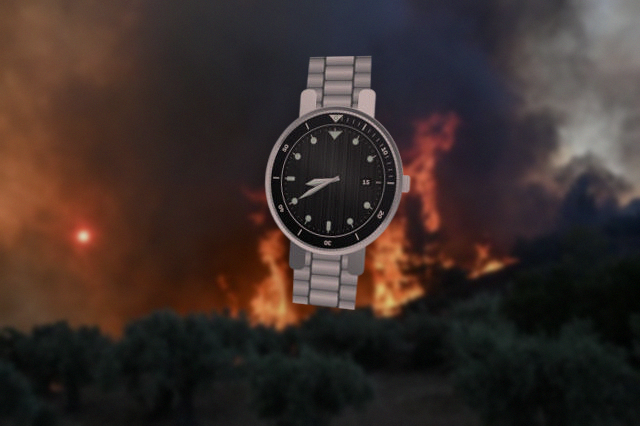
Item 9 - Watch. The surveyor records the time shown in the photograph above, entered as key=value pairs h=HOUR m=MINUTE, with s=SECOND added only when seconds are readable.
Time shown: h=8 m=40
